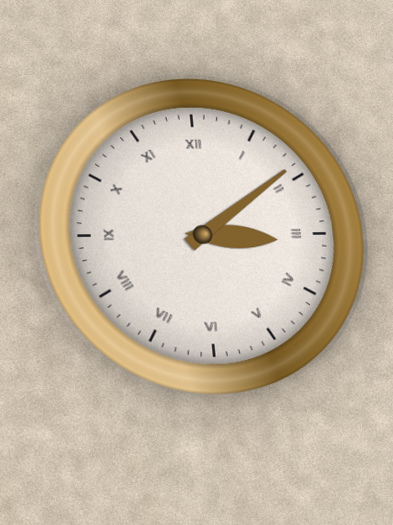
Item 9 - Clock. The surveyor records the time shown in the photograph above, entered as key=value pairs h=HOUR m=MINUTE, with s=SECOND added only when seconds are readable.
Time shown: h=3 m=9
